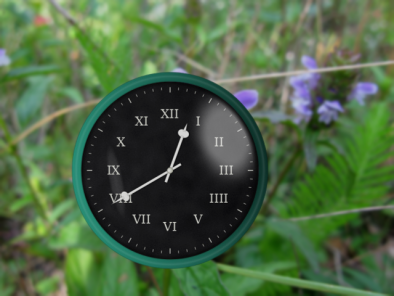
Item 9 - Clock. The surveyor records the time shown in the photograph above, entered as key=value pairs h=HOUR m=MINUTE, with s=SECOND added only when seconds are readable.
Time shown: h=12 m=40
